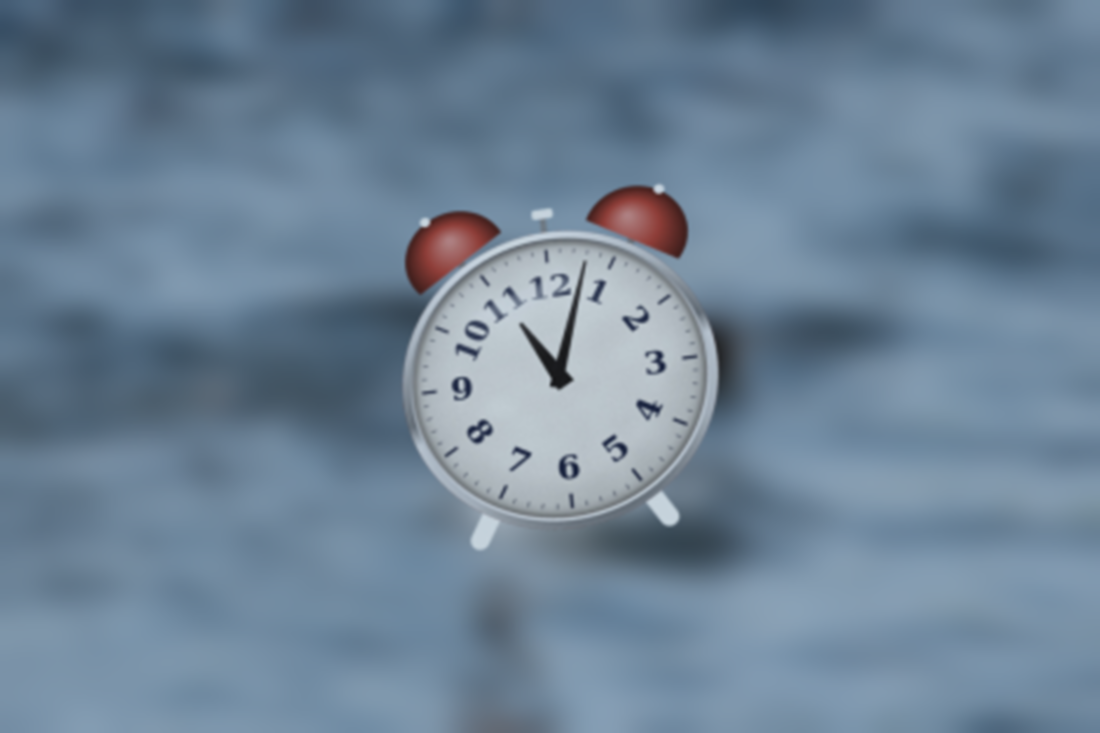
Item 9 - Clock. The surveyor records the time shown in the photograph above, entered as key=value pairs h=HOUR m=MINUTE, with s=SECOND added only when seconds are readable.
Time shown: h=11 m=3
